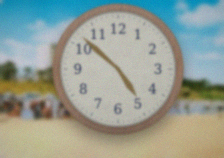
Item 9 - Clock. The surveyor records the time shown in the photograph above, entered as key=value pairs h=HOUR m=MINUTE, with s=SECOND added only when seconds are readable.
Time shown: h=4 m=52
